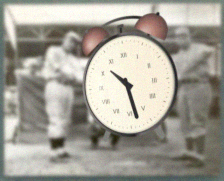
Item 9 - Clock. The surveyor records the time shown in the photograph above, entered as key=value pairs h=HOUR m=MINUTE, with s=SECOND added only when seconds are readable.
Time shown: h=10 m=28
